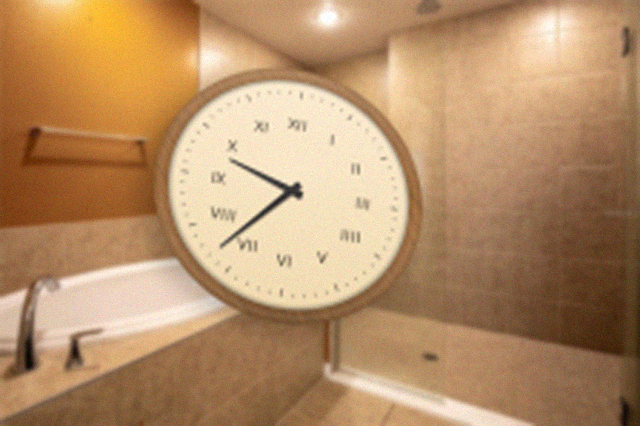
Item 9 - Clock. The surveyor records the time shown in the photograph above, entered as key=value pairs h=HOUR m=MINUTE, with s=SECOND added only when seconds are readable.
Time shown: h=9 m=37
